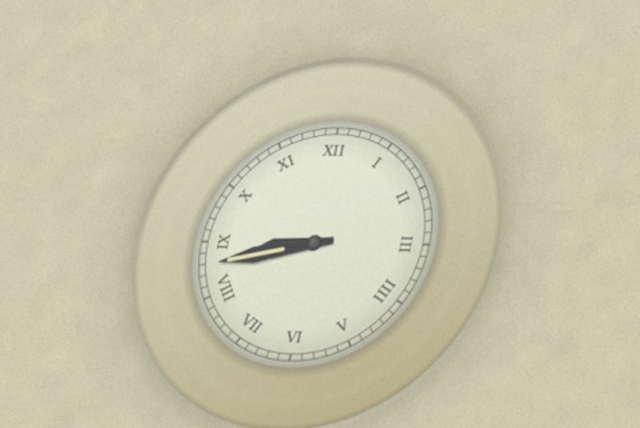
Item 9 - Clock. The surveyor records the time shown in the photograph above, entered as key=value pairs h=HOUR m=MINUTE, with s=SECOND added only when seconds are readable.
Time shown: h=8 m=43
